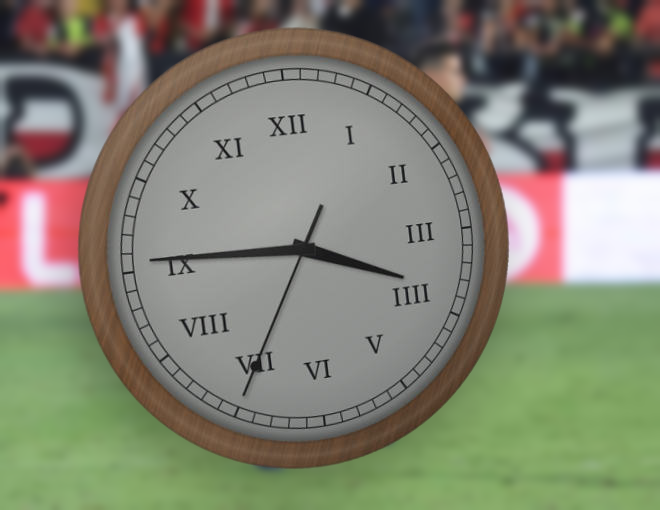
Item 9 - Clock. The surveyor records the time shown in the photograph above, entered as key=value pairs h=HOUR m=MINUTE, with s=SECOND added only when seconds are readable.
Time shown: h=3 m=45 s=35
